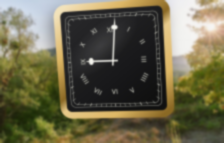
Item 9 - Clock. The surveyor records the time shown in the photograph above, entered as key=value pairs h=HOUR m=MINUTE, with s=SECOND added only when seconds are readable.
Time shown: h=9 m=1
